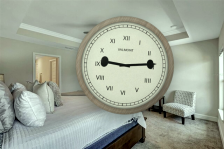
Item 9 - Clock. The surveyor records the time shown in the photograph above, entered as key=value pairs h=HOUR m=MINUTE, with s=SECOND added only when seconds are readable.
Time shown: h=9 m=14
